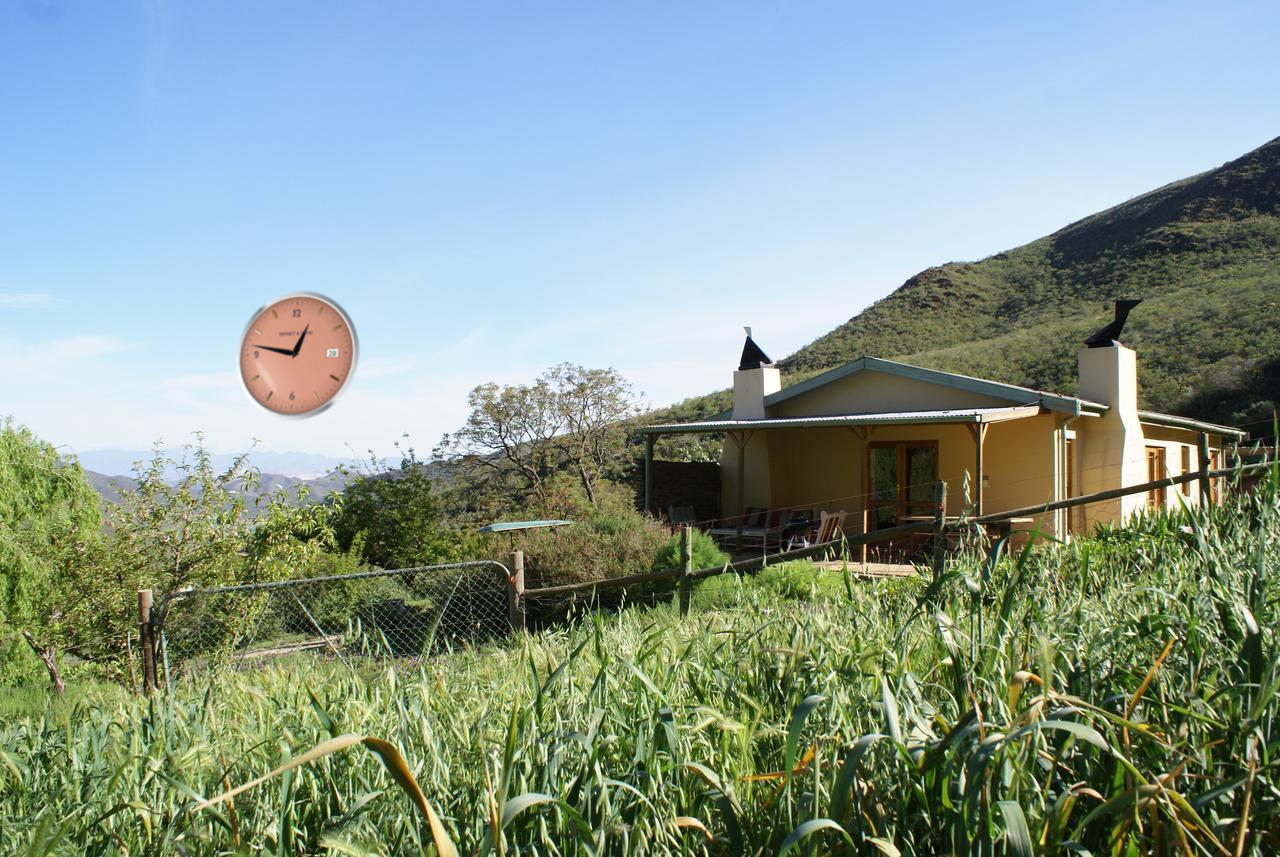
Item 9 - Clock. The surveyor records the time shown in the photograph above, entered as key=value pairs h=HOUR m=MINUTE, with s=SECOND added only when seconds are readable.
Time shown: h=12 m=47
